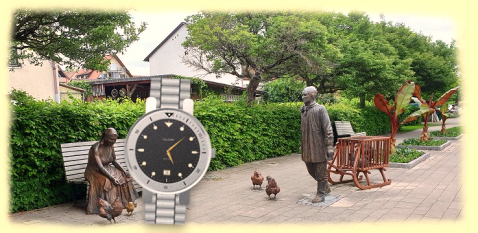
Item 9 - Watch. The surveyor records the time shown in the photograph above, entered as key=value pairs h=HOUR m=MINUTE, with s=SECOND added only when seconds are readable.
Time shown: h=5 m=8
